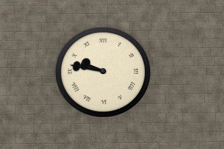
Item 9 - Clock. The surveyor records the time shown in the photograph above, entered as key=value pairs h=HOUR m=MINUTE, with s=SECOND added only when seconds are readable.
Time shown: h=9 m=47
